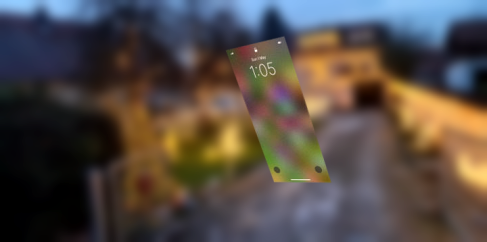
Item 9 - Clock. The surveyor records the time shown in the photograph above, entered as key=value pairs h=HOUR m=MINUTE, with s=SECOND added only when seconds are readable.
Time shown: h=1 m=5
